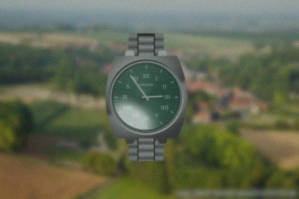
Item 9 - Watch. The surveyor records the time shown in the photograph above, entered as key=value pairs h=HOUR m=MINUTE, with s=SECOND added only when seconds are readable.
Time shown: h=2 m=54
